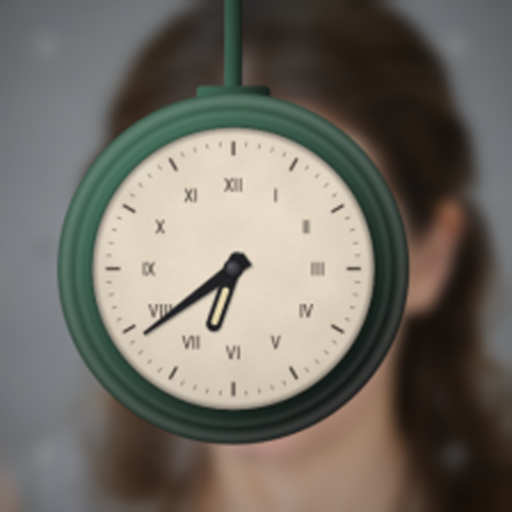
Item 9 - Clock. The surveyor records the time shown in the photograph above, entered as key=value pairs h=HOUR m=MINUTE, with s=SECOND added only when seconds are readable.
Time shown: h=6 m=39
